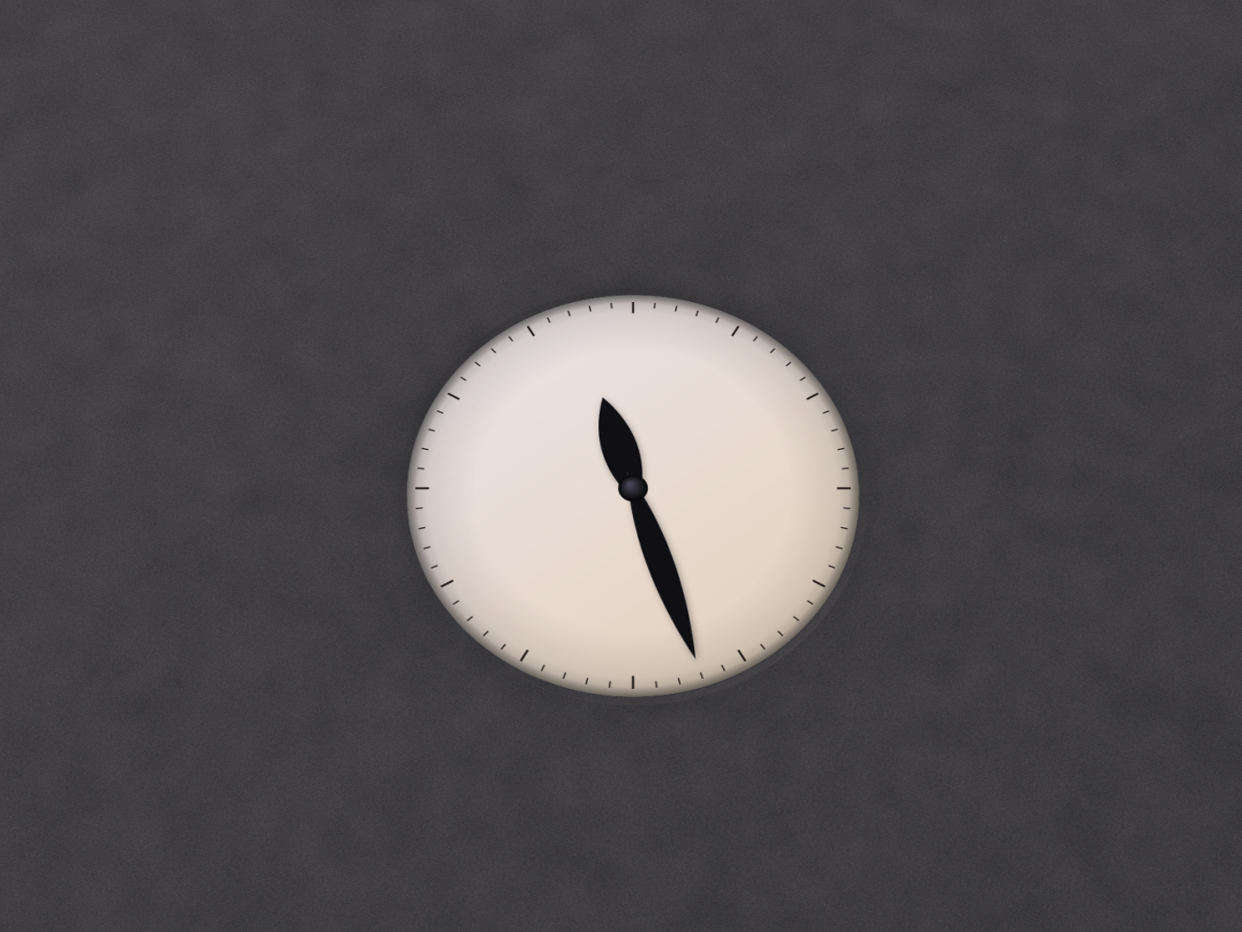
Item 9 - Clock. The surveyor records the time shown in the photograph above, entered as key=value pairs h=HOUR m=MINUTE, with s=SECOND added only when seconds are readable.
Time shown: h=11 m=27
